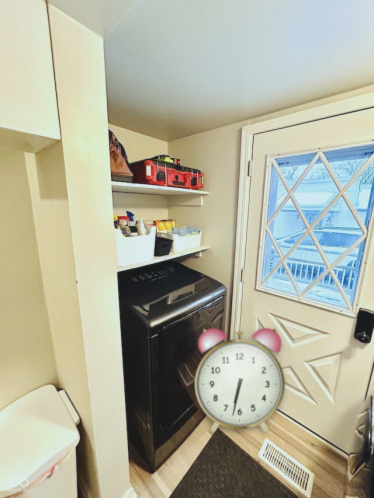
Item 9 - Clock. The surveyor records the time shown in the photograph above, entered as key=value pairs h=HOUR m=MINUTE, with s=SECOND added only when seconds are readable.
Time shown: h=6 m=32
